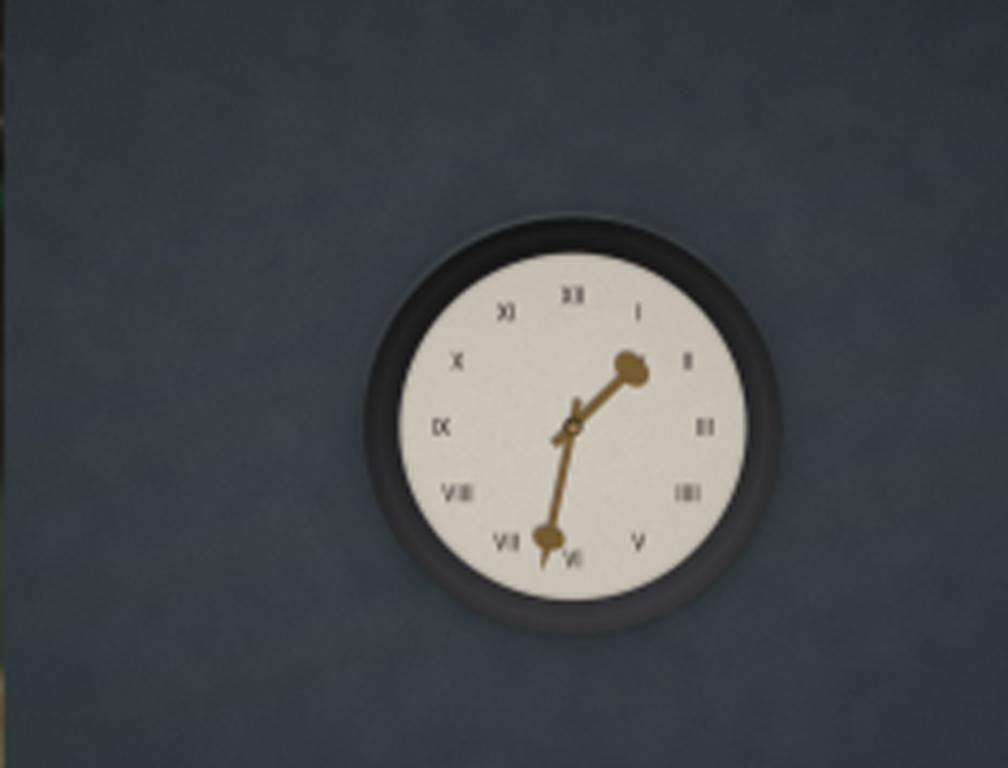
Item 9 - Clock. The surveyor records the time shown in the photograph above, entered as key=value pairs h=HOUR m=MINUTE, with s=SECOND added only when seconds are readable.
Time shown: h=1 m=32
